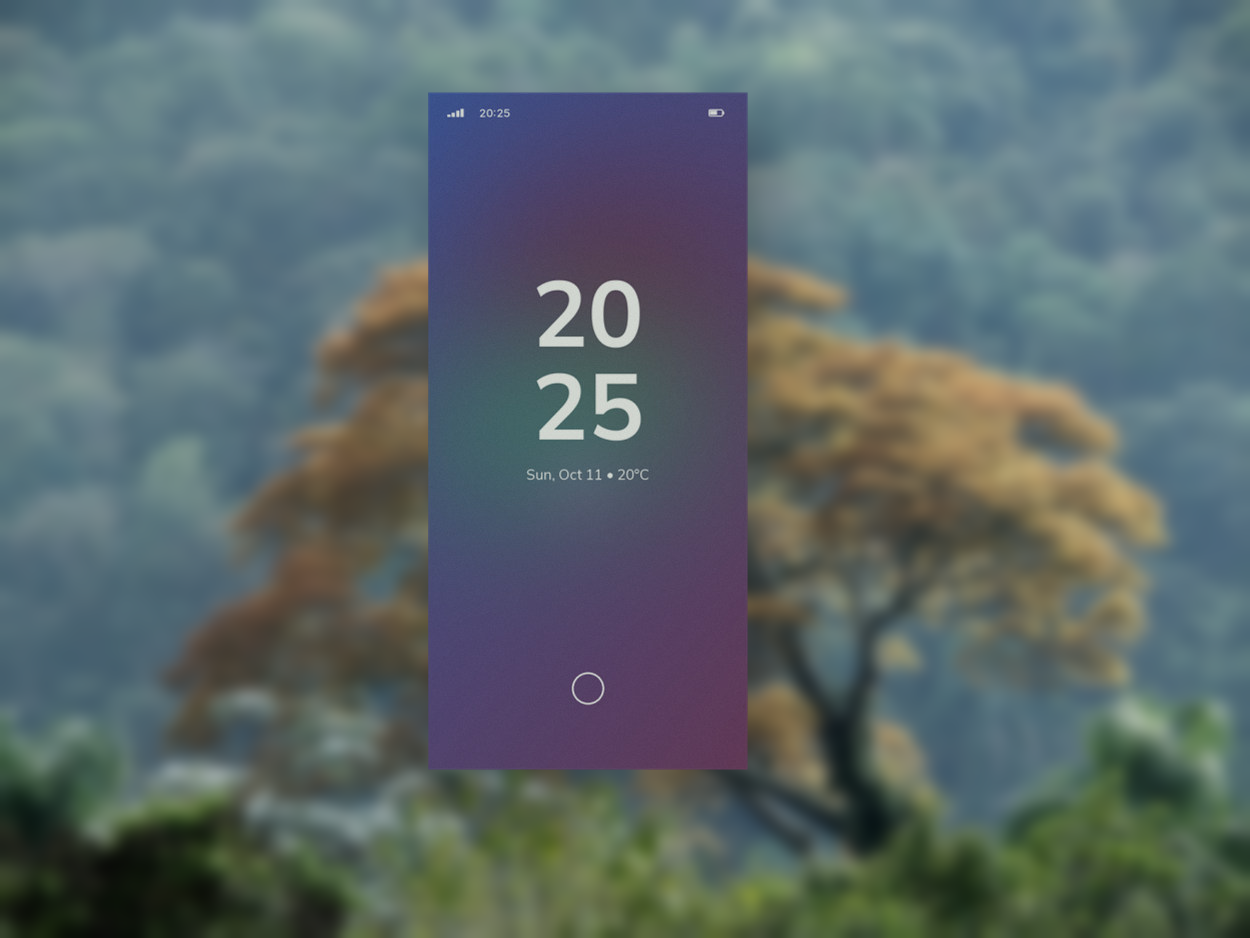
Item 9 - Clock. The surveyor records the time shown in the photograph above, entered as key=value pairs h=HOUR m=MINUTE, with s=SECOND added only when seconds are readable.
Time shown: h=20 m=25
